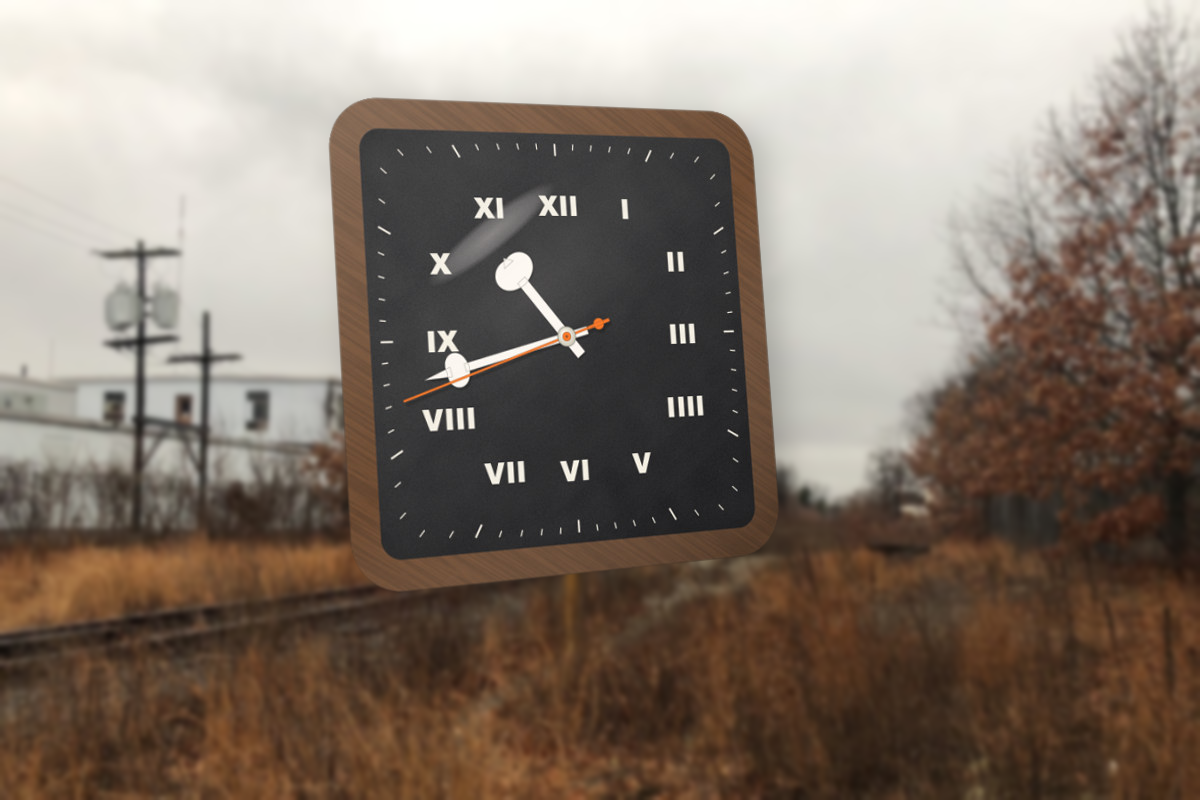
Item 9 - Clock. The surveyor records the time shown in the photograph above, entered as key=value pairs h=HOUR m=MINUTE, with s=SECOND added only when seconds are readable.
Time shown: h=10 m=42 s=42
